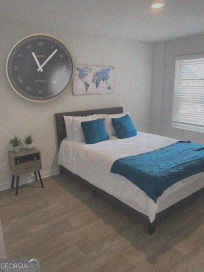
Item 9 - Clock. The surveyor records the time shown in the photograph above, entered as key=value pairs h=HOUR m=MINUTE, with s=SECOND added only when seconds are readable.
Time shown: h=11 m=7
